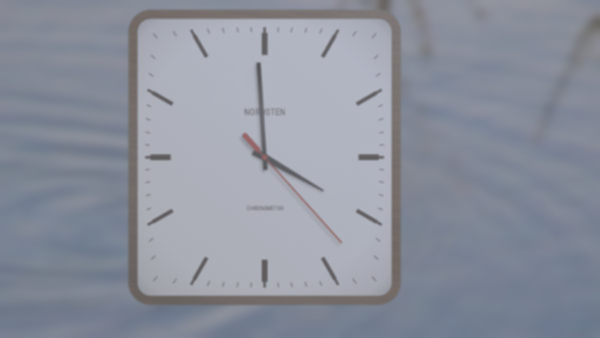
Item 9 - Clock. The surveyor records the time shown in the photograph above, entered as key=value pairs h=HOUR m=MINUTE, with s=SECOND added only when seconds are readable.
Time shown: h=3 m=59 s=23
